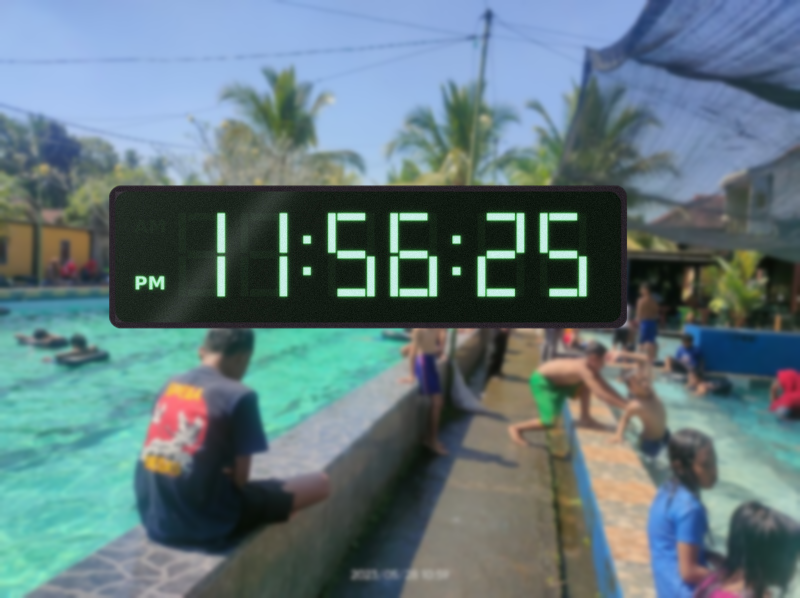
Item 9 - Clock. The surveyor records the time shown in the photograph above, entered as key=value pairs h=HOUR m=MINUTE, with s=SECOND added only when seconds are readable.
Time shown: h=11 m=56 s=25
